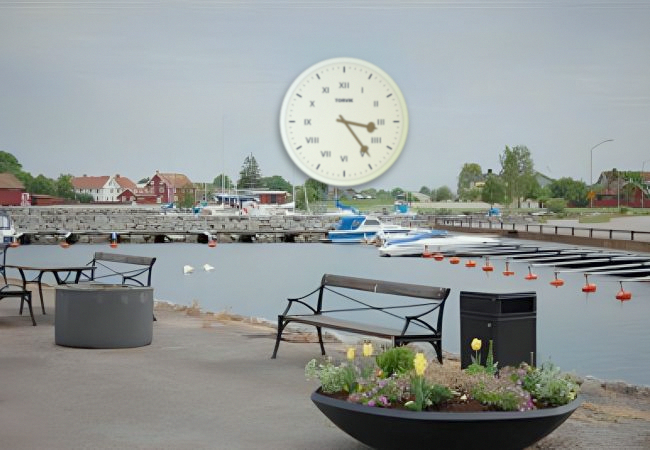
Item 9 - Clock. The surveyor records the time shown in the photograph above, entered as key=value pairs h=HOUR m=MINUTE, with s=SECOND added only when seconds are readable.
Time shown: h=3 m=24
